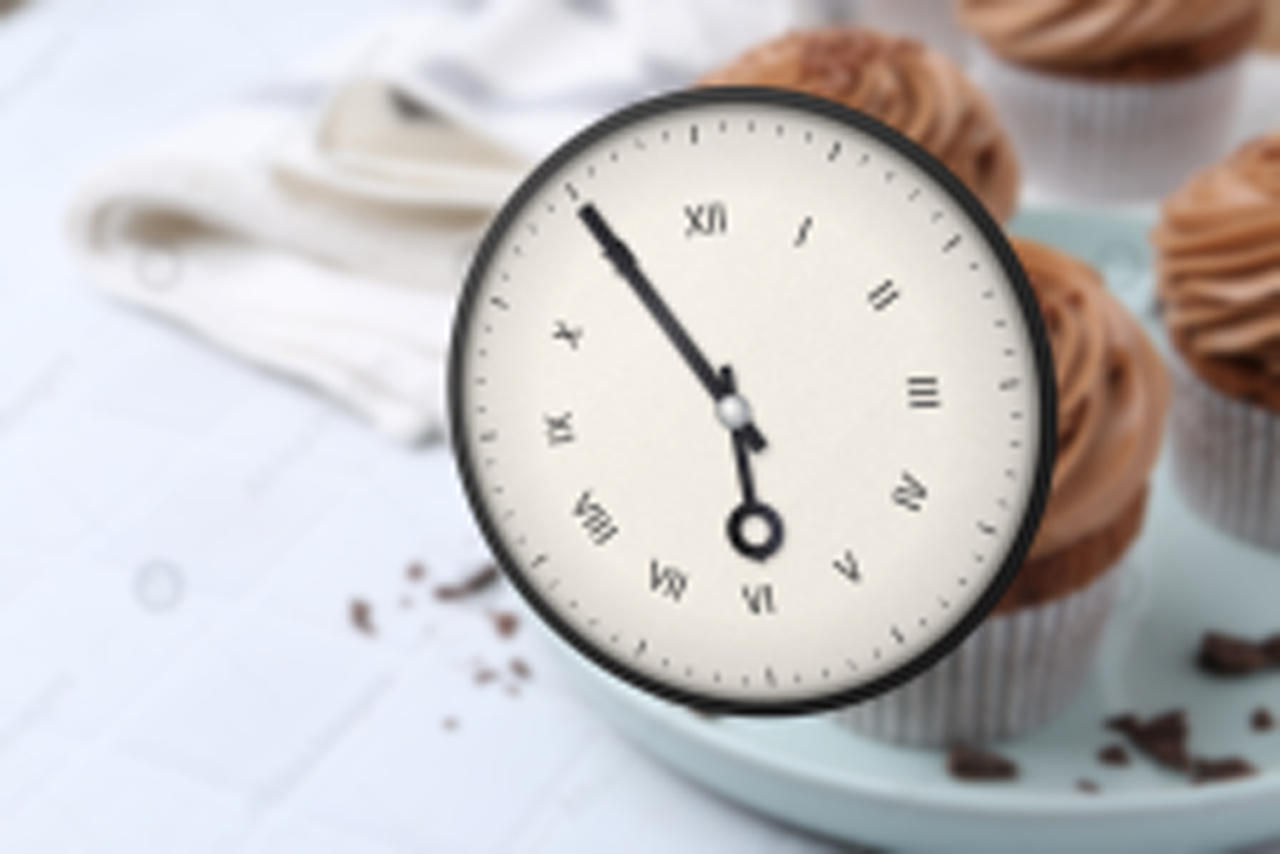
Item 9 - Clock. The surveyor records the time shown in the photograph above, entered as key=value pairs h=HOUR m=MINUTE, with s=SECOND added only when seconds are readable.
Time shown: h=5 m=55
